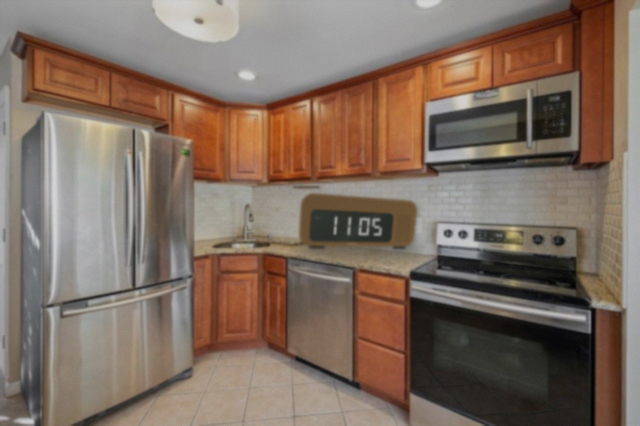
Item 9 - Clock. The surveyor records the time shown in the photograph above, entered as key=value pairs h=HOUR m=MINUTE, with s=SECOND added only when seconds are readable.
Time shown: h=11 m=5
